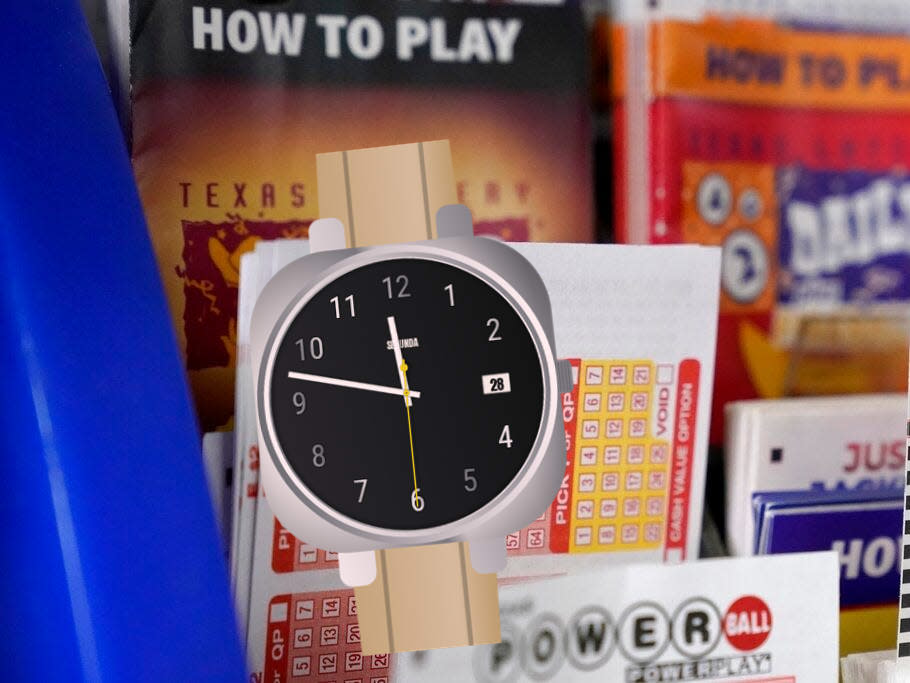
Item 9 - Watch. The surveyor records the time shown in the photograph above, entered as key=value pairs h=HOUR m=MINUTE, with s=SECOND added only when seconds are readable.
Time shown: h=11 m=47 s=30
